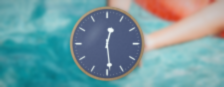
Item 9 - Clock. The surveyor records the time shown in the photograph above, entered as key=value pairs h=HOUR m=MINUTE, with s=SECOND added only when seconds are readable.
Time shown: h=12 m=29
